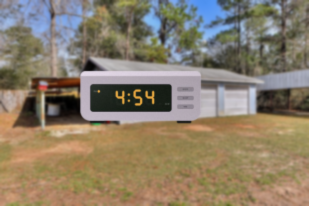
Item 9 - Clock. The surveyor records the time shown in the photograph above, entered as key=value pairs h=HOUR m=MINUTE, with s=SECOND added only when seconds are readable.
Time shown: h=4 m=54
